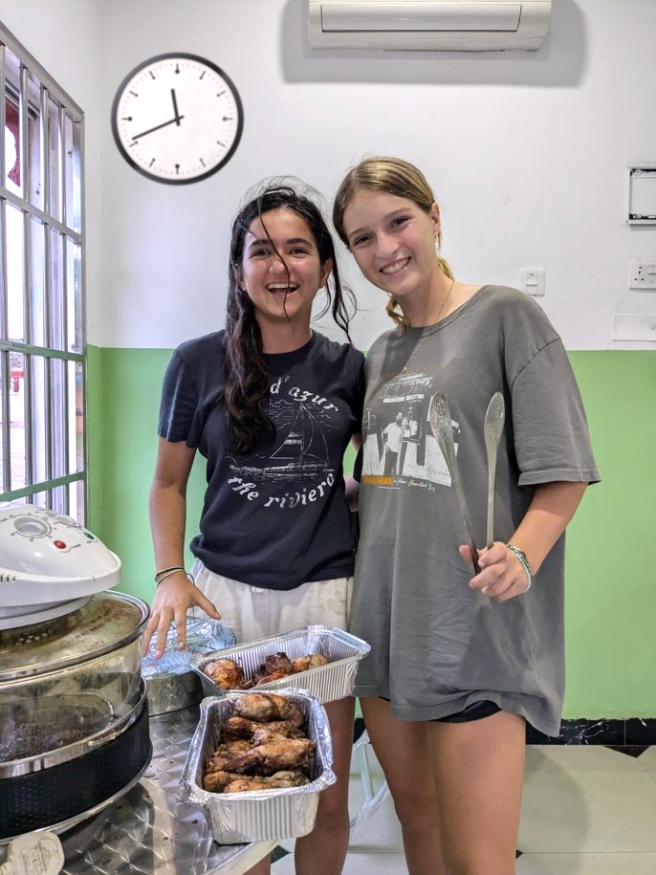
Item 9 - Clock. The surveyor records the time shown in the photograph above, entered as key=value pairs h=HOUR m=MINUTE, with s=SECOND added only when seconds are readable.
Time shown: h=11 m=41
